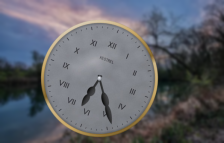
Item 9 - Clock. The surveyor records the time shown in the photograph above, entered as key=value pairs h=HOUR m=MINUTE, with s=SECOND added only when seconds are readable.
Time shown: h=6 m=24
